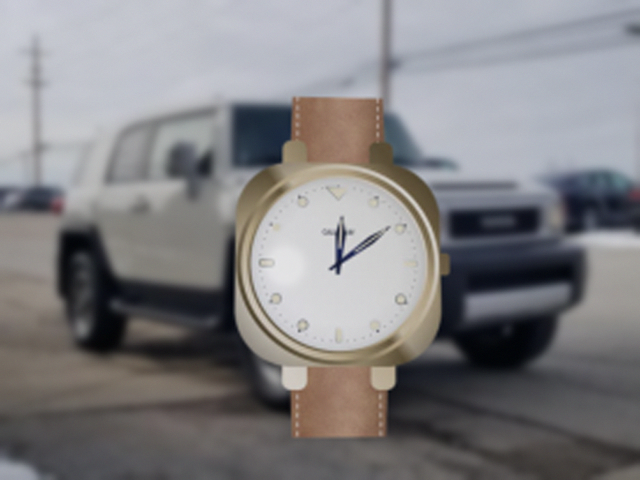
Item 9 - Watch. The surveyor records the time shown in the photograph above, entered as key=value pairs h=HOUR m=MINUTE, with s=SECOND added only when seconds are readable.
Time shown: h=12 m=9
